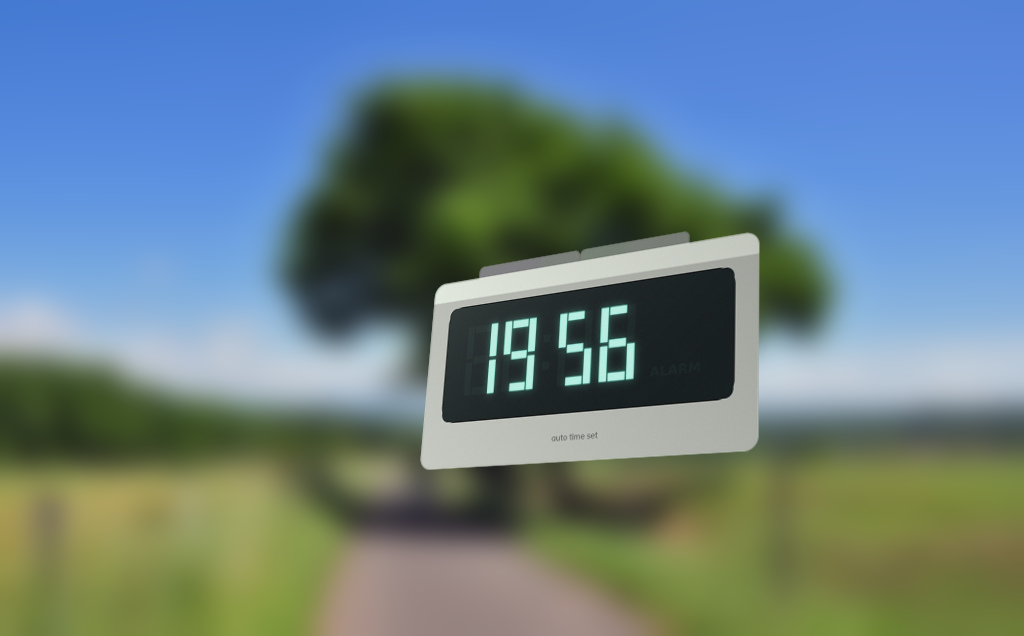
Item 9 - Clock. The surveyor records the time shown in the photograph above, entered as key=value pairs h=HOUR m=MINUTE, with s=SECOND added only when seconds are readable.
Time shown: h=19 m=56
